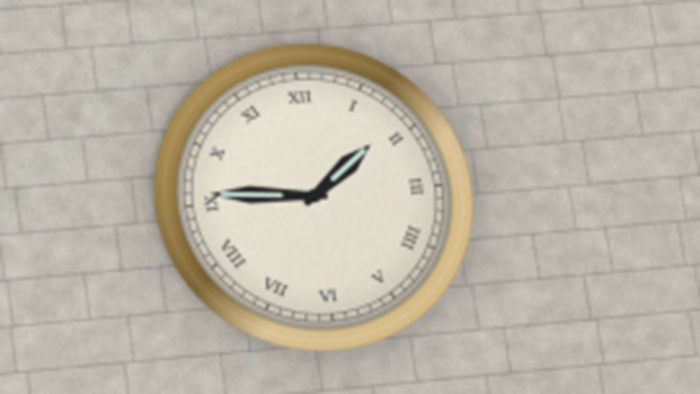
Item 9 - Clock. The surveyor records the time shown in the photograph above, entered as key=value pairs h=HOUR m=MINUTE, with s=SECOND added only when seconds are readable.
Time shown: h=1 m=46
